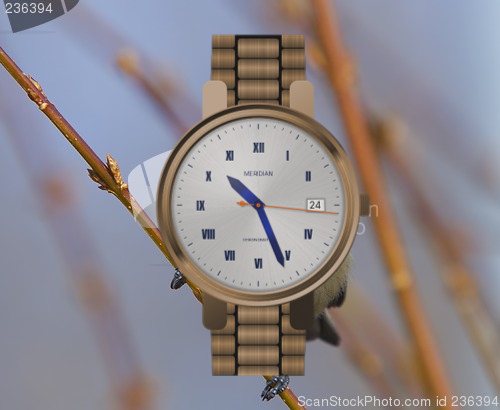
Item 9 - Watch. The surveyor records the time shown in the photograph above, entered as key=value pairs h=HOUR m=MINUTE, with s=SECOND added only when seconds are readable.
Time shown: h=10 m=26 s=16
